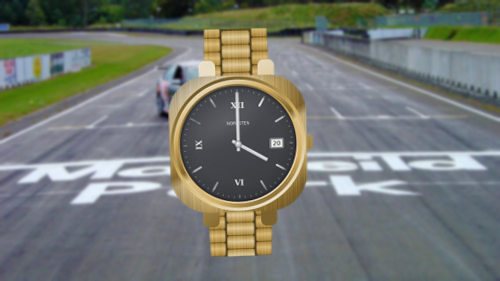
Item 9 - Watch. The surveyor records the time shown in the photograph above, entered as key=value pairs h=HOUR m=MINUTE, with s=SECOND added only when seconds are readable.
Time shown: h=4 m=0
